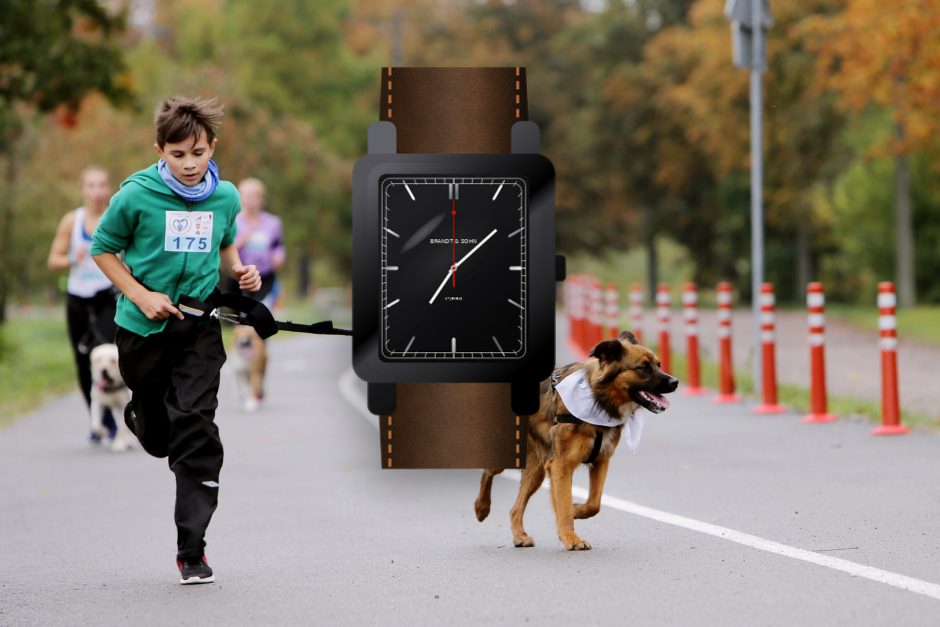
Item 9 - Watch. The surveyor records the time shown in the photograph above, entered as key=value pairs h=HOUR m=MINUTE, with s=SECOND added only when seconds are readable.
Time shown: h=7 m=8 s=0
